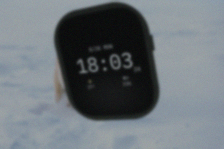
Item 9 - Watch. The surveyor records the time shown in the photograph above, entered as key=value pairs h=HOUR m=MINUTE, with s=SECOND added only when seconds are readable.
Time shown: h=18 m=3
